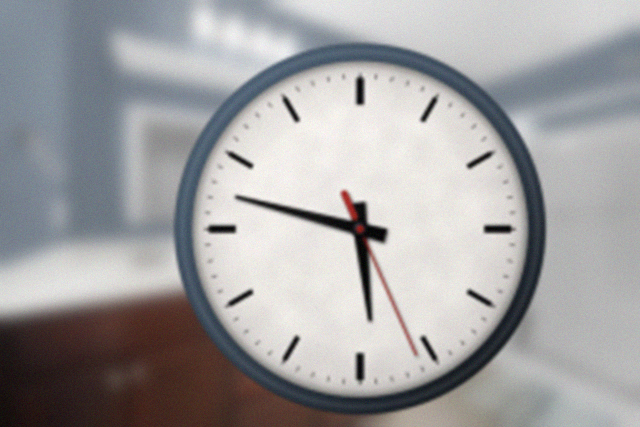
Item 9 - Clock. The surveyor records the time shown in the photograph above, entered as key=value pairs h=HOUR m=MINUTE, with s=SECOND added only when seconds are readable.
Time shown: h=5 m=47 s=26
